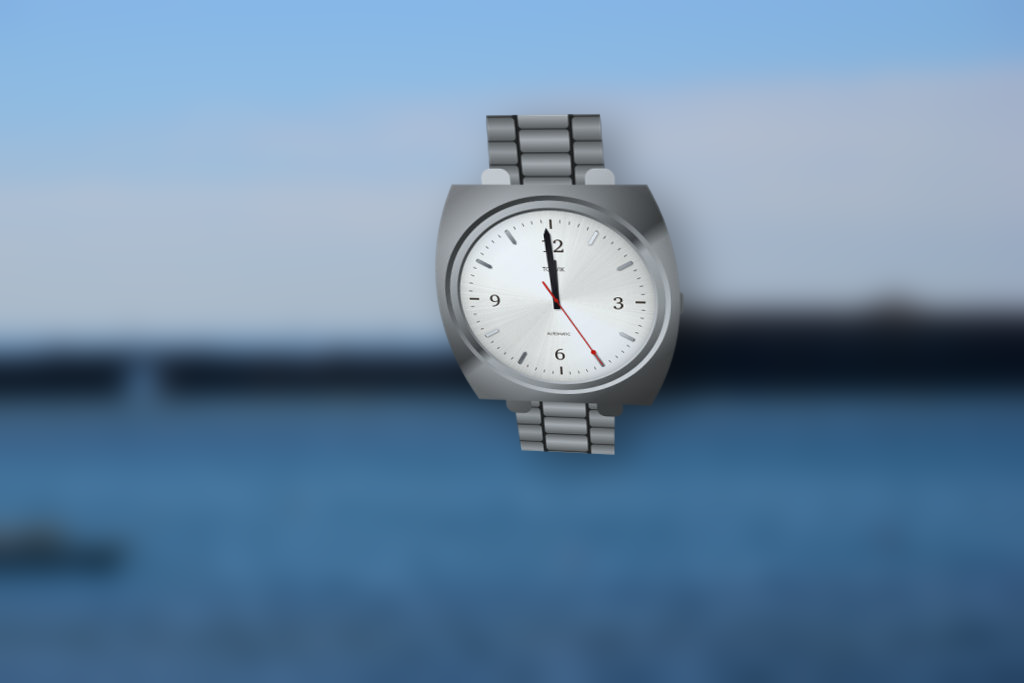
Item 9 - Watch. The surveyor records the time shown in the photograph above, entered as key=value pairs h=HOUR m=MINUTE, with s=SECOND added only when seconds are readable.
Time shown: h=11 m=59 s=25
